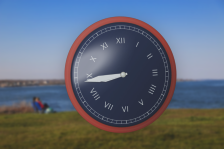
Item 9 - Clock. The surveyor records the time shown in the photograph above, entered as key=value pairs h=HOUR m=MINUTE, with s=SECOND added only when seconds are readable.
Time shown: h=8 m=44
